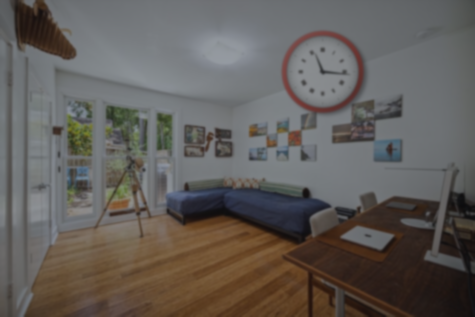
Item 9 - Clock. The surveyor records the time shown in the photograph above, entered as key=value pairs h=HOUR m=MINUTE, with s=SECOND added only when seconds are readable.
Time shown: h=11 m=16
